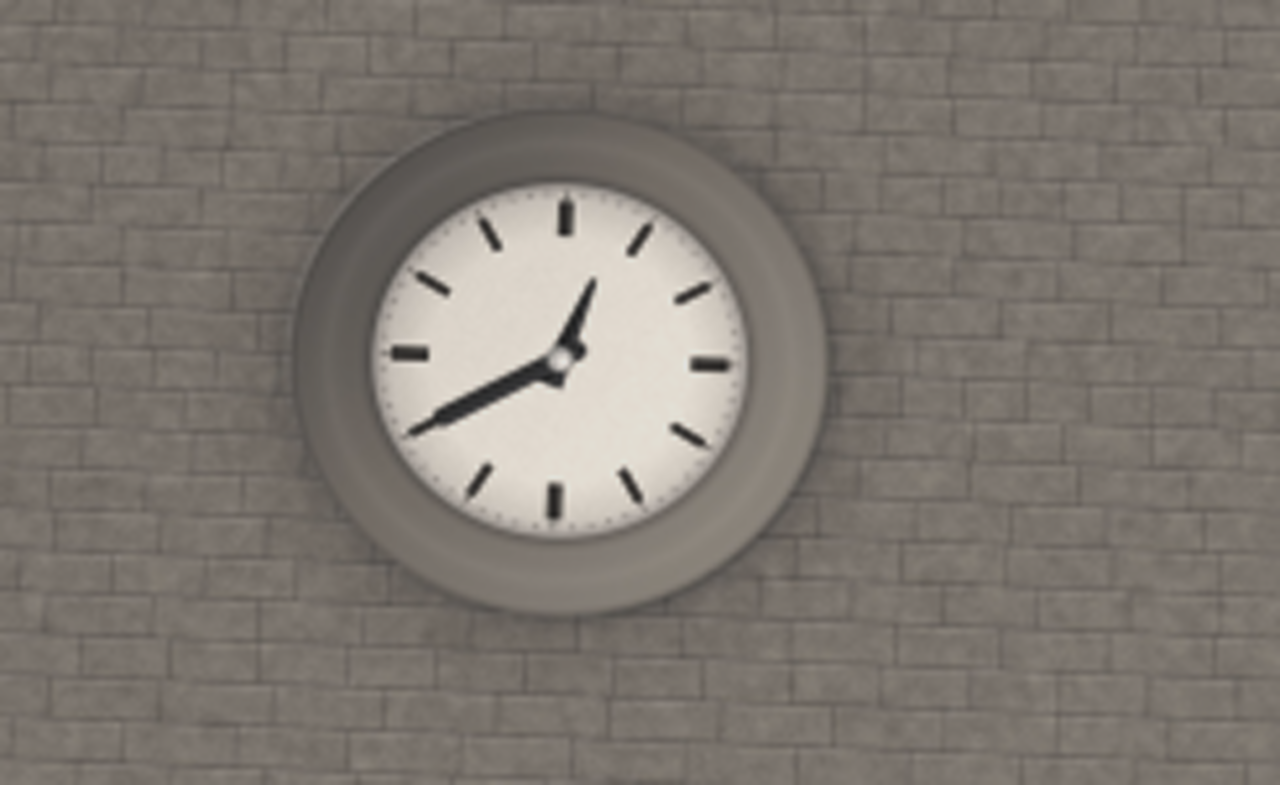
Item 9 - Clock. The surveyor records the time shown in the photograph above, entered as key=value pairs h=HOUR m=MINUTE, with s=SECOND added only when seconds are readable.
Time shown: h=12 m=40
